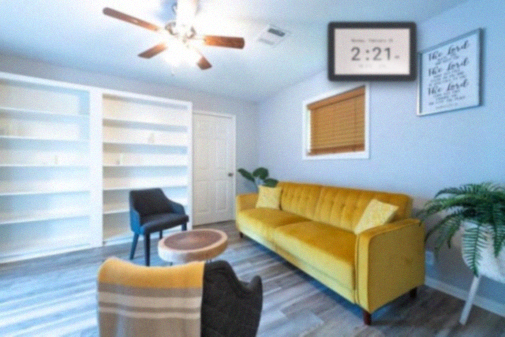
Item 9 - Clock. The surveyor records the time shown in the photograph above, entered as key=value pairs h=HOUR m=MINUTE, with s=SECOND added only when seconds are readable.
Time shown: h=2 m=21
